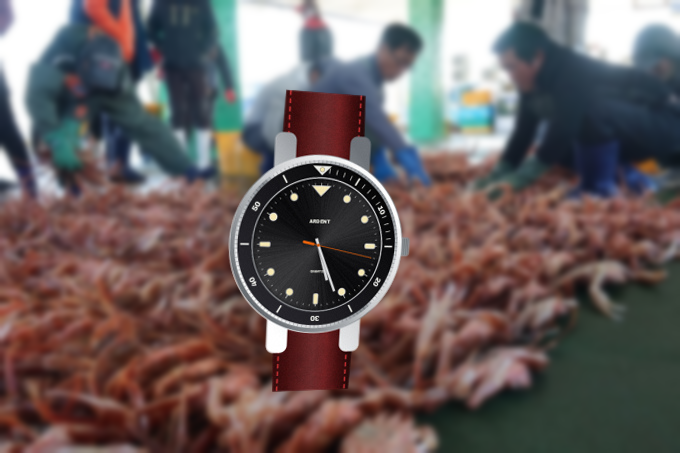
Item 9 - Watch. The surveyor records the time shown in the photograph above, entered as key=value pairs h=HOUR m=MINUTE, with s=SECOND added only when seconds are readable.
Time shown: h=5 m=26 s=17
